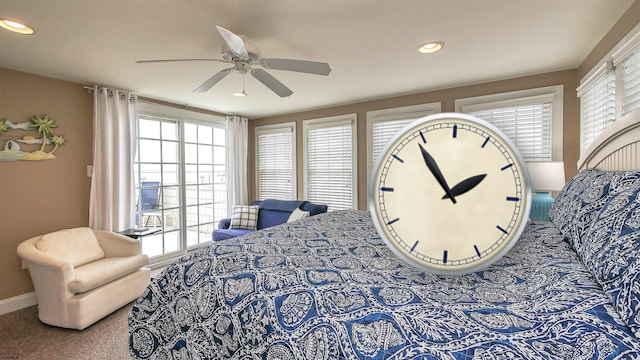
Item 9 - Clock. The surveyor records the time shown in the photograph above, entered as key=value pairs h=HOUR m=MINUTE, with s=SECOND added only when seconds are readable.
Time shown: h=1 m=54
